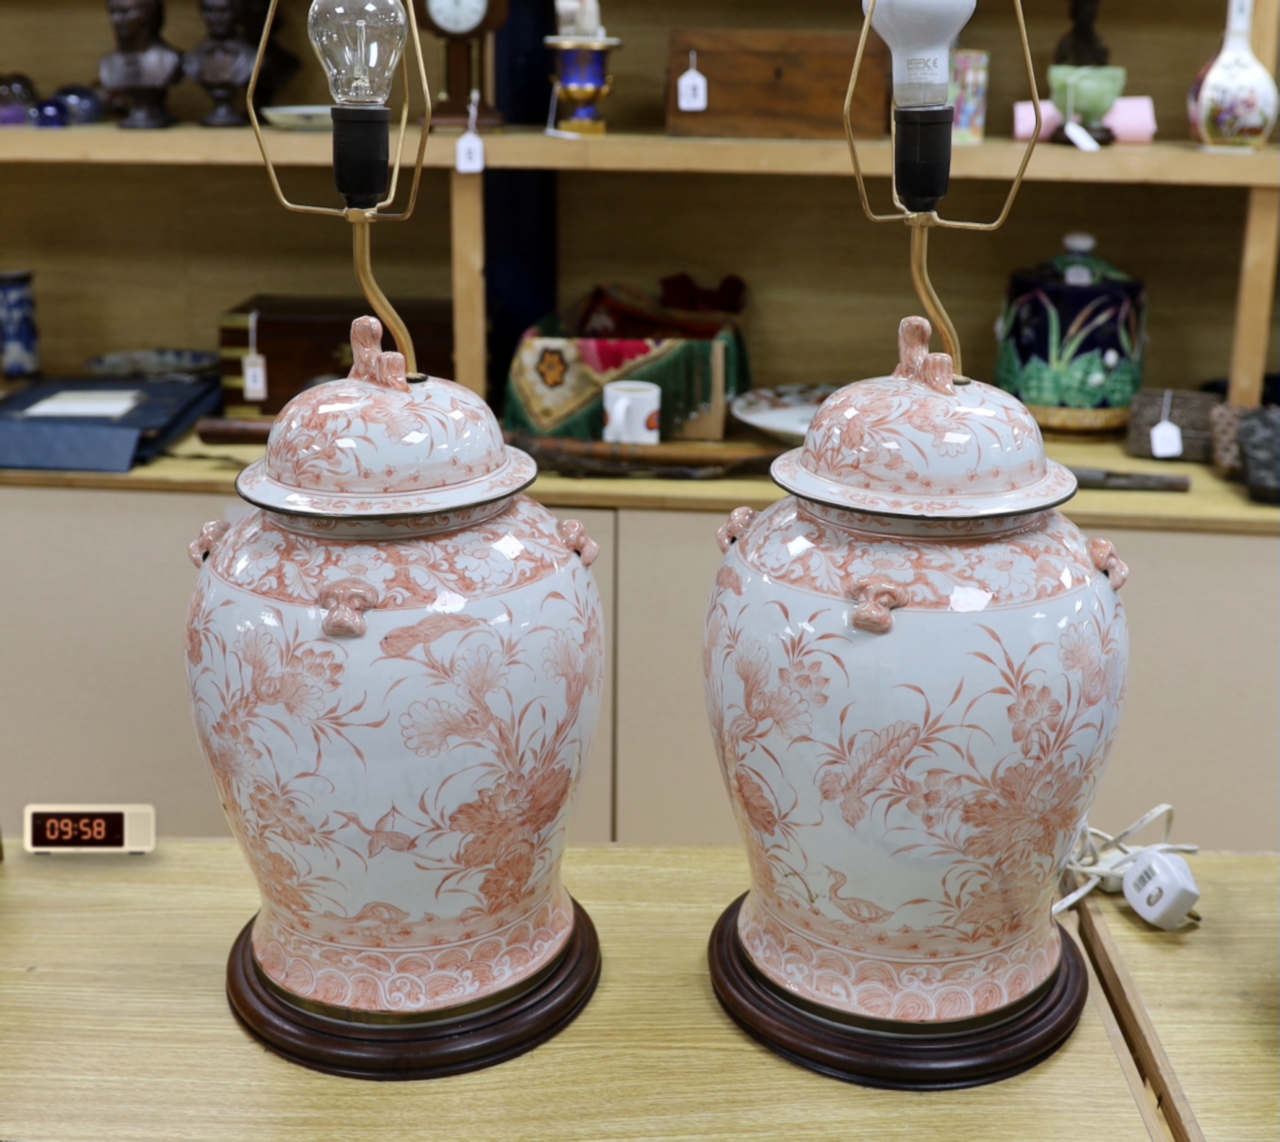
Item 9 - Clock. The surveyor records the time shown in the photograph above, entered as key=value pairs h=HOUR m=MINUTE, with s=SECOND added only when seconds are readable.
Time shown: h=9 m=58
